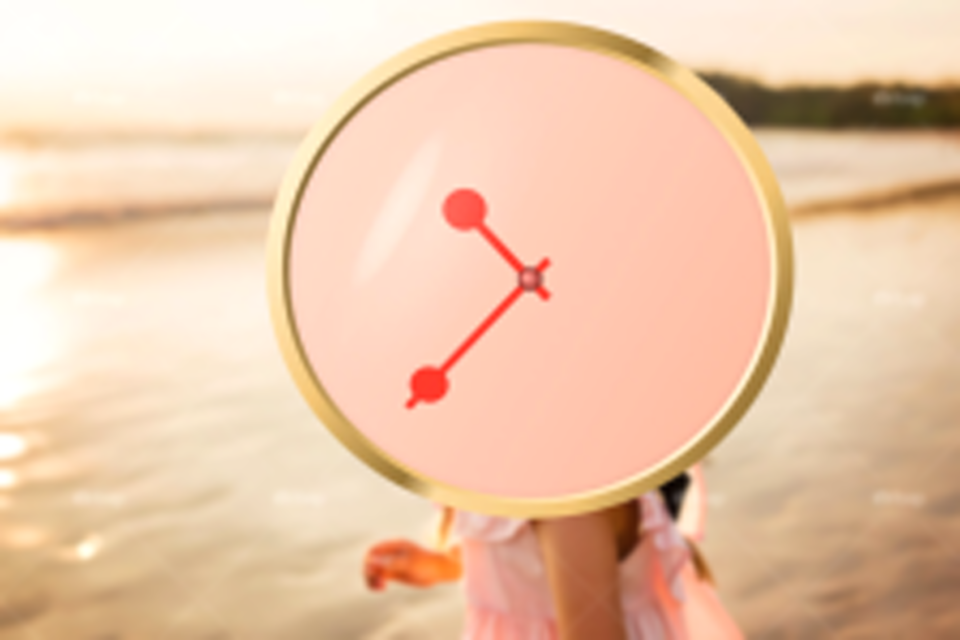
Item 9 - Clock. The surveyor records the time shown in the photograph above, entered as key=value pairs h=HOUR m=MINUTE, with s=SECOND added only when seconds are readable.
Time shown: h=10 m=37
